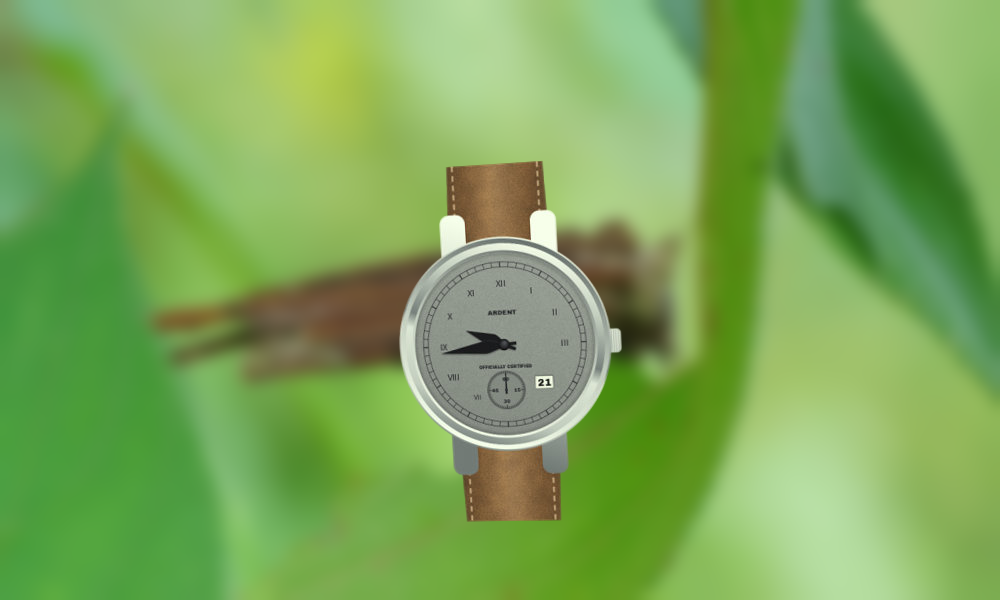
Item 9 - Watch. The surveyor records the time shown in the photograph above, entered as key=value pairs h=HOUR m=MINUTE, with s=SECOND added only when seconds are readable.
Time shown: h=9 m=44
